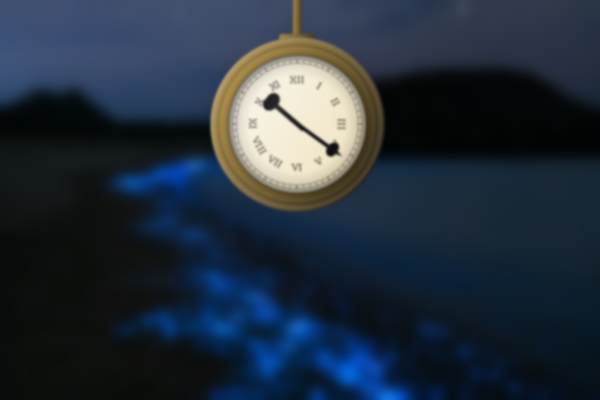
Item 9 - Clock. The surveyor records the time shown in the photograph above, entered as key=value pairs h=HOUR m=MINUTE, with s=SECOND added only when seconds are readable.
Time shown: h=10 m=21
